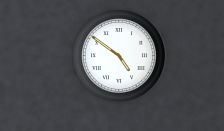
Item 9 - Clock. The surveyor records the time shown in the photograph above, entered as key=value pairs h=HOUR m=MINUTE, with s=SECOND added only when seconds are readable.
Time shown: h=4 m=51
